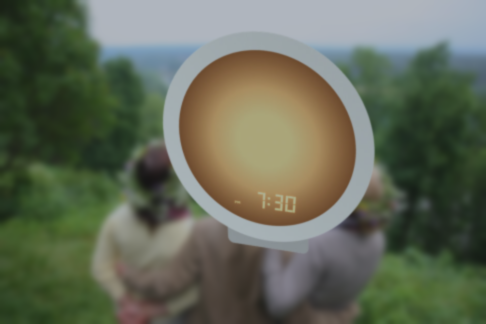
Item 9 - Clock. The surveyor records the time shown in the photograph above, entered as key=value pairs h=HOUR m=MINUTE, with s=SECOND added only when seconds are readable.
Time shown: h=7 m=30
